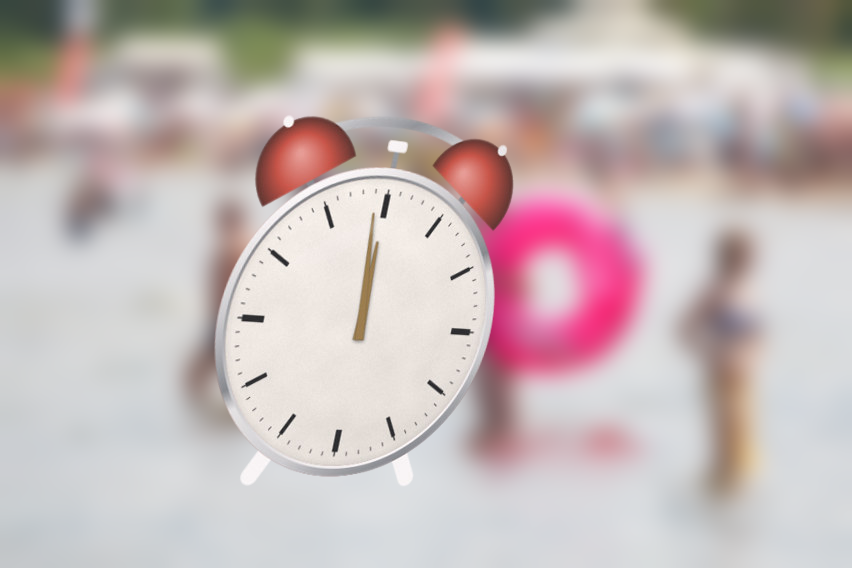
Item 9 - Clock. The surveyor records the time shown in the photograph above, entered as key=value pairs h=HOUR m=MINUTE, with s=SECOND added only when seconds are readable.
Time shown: h=11 m=59
